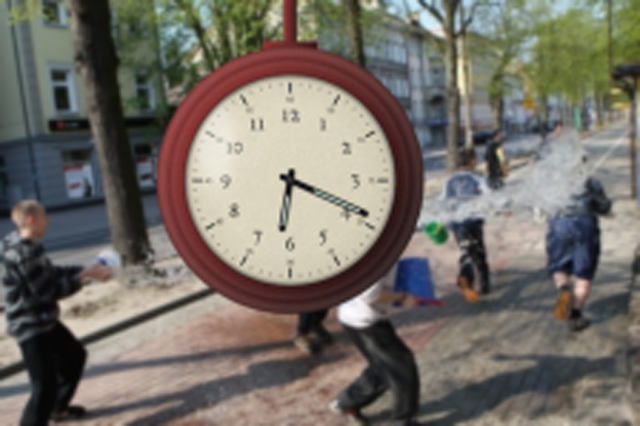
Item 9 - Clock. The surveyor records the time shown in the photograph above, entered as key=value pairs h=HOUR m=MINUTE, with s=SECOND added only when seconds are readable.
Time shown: h=6 m=19
